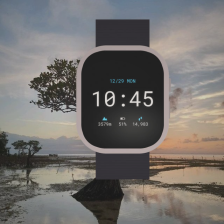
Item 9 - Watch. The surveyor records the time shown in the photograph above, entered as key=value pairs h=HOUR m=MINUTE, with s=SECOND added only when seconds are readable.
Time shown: h=10 m=45
